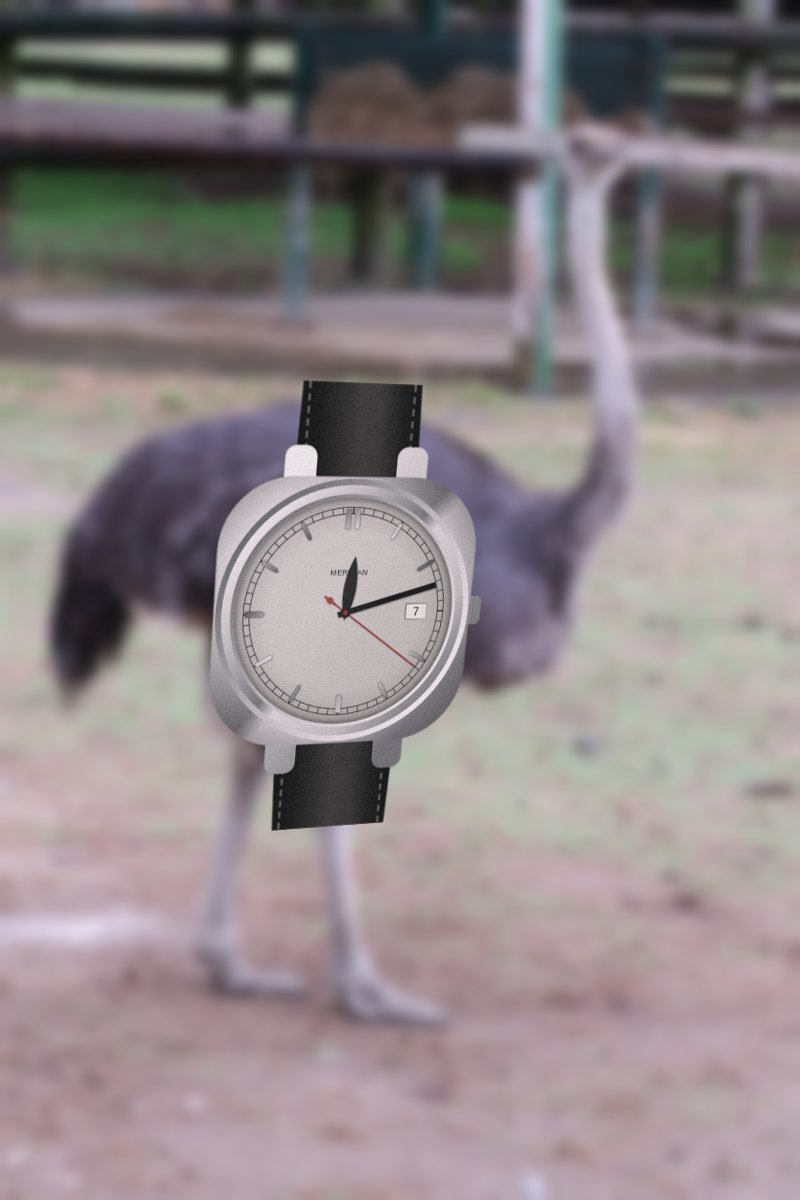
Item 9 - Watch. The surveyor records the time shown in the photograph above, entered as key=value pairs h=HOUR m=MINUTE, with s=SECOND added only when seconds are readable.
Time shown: h=12 m=12 s=21
